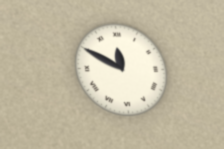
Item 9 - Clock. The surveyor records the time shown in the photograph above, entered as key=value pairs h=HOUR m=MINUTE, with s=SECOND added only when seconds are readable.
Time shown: h=11 m=50
